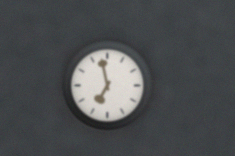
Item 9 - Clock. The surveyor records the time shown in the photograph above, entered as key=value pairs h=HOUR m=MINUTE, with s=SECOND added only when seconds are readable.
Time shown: h=6 m=58
